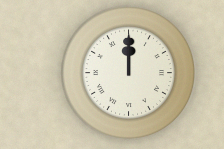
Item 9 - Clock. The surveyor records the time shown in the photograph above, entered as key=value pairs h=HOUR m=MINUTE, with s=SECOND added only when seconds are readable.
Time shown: h=12 m=0
